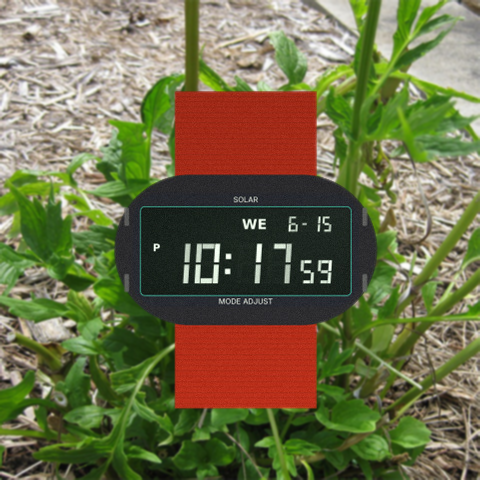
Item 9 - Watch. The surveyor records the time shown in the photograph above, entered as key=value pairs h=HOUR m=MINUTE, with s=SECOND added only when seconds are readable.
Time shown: h=10 m=17 s=59
